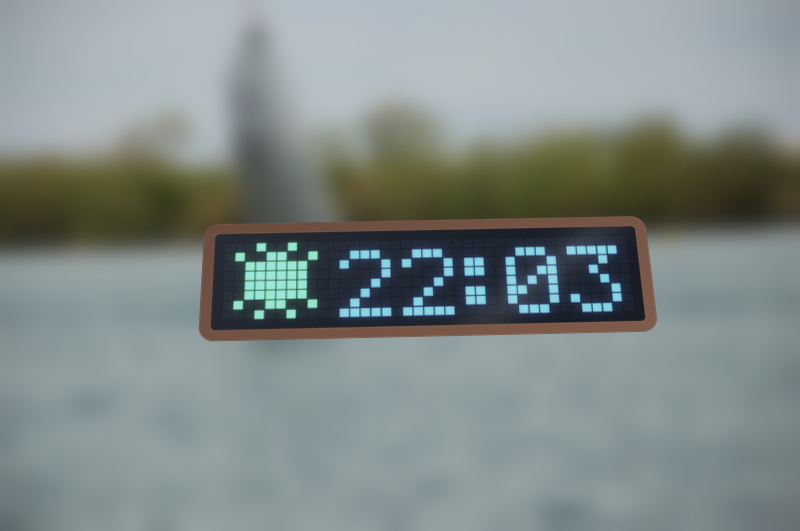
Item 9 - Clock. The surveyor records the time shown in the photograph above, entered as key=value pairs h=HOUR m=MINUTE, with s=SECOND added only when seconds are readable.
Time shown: h=22 m=3
